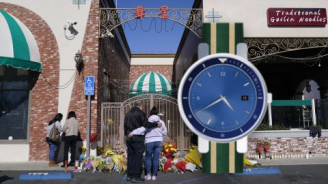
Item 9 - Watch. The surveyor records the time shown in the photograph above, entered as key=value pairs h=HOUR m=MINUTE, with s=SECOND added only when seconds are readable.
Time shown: h=4 m=40
